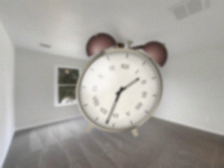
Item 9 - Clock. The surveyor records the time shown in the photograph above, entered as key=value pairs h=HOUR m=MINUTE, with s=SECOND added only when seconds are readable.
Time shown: h=1 m=32
